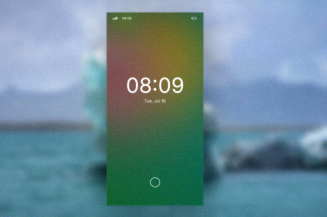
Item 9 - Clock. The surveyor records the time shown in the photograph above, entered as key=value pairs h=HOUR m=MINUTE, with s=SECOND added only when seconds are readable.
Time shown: h=8 m=9
